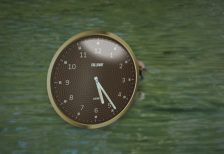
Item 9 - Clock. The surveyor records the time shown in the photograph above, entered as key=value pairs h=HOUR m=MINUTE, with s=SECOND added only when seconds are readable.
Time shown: h=5 m=24
